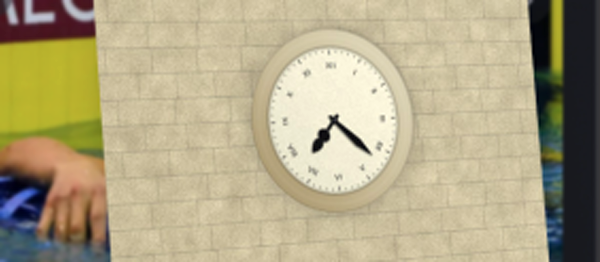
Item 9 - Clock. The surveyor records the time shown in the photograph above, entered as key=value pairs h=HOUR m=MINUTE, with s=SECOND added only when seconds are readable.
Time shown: h=7 m=22
